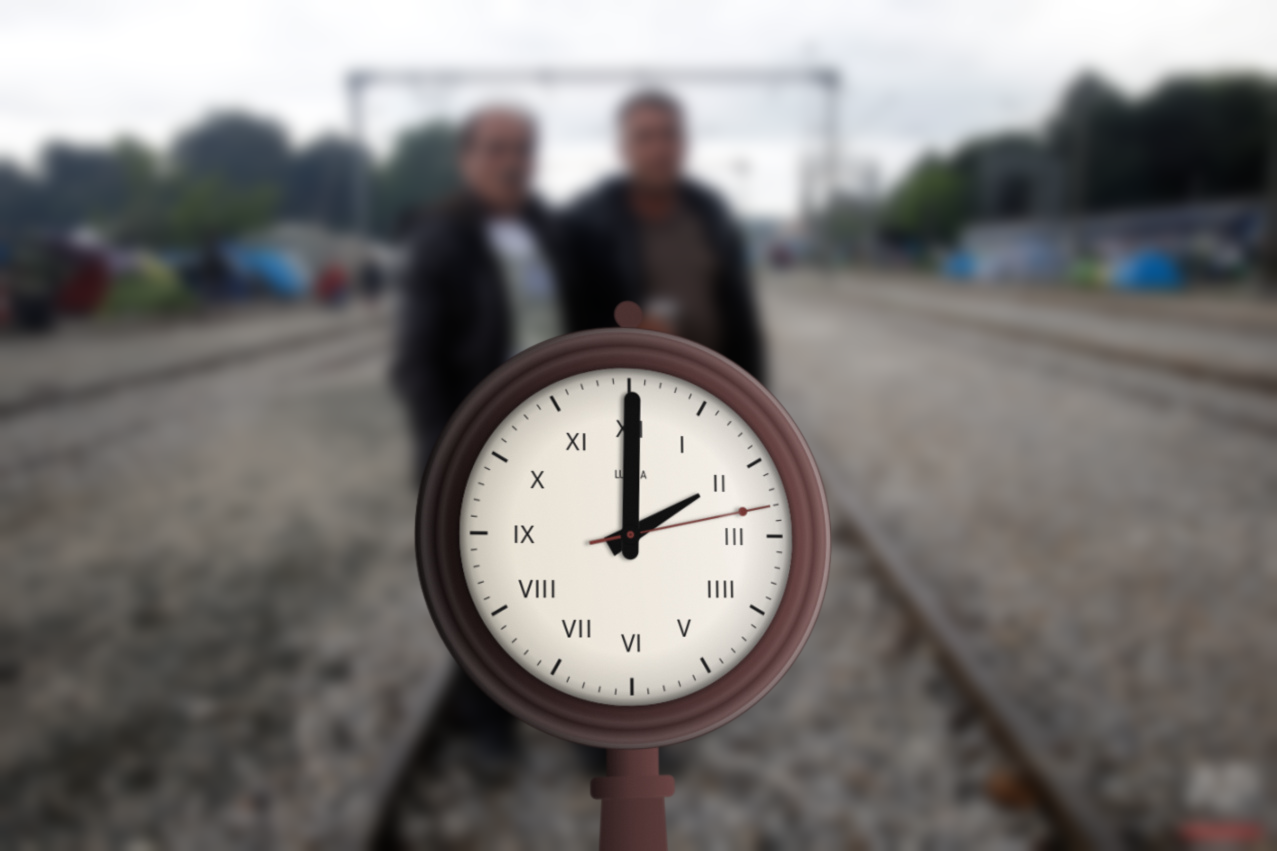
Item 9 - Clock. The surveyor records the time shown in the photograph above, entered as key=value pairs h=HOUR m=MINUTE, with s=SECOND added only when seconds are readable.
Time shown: h=2 m=0 s=13
